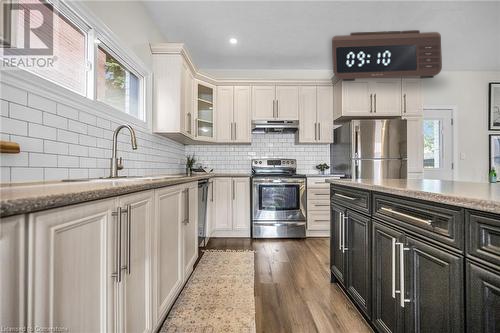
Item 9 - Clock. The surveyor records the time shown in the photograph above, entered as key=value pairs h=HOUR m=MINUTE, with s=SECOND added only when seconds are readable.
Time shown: h=9 m=10
